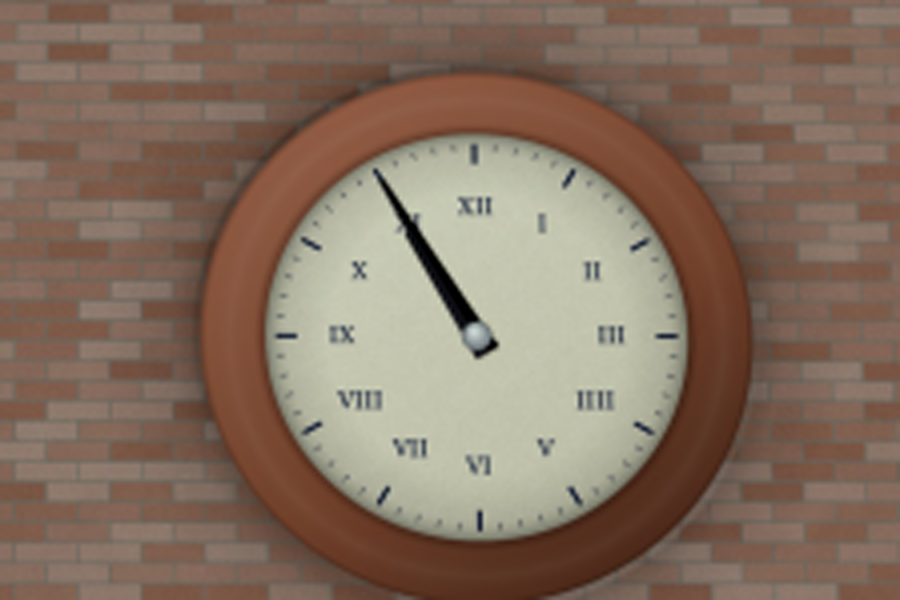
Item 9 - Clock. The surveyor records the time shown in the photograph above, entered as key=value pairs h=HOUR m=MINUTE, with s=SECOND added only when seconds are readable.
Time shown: h=10 m=55
